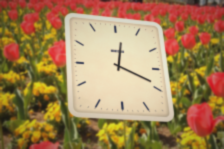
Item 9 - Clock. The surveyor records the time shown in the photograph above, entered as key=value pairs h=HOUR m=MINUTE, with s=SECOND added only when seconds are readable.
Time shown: h=12 m=19
